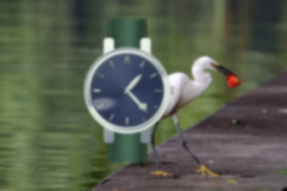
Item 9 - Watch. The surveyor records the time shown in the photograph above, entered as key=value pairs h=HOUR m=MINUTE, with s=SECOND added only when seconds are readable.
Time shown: h=1 m=23
